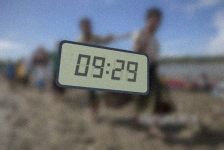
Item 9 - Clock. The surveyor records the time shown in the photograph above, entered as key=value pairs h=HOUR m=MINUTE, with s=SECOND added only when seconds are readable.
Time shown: h=9 m=29
